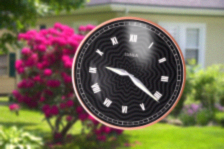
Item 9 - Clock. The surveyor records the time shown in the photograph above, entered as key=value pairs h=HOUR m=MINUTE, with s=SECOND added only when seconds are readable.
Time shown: h=9 m=21
